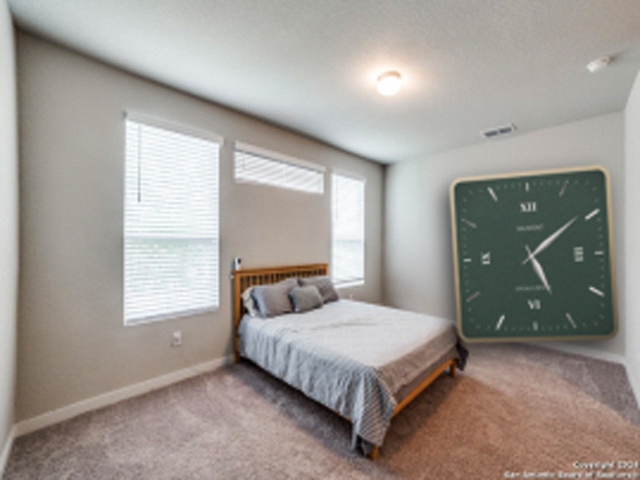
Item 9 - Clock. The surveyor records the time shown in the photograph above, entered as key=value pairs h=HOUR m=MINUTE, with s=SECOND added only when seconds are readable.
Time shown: h=5 m=9
